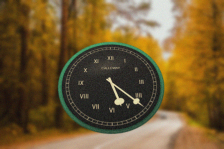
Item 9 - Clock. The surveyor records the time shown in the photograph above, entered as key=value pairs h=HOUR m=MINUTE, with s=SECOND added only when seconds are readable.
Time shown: h=5 m=22
